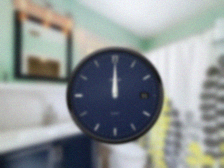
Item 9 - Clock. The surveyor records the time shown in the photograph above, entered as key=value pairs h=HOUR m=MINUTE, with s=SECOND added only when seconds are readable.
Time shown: h=12 m=0
